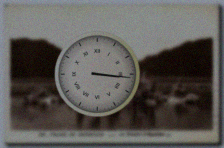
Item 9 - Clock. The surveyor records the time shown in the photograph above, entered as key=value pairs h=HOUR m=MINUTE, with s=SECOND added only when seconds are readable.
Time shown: h=3 m=16
